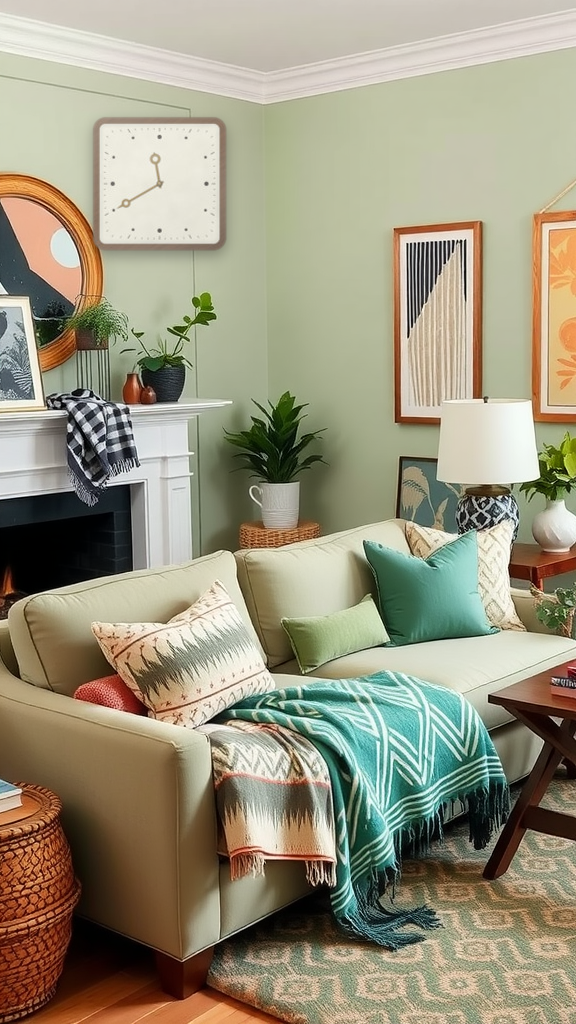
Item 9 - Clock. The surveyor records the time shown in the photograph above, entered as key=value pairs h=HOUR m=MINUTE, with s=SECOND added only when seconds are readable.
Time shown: h=11 m=40
